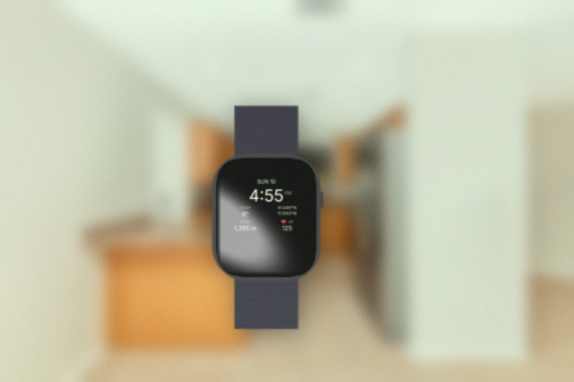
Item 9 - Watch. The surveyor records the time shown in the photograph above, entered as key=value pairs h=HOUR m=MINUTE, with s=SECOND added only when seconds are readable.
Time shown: h=4 m=55
